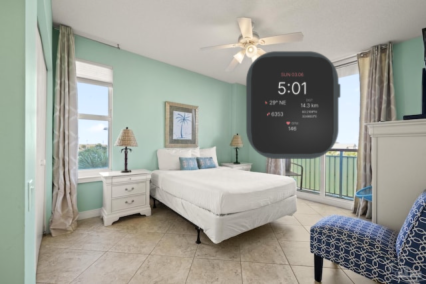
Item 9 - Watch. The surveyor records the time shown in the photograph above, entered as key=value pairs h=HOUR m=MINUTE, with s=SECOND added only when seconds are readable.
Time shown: h=5 m=1
